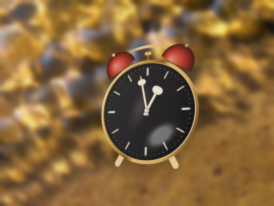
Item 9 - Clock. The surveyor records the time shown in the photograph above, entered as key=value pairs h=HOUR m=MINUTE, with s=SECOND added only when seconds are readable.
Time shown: h=12 m=58
